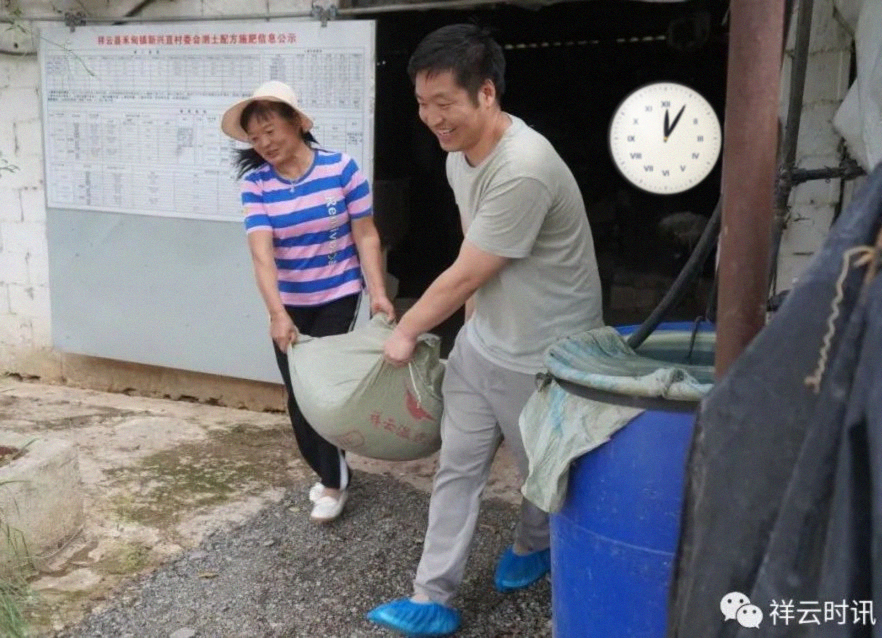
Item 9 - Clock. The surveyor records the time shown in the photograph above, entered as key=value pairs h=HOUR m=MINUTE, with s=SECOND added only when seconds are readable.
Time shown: h=12 m=5
